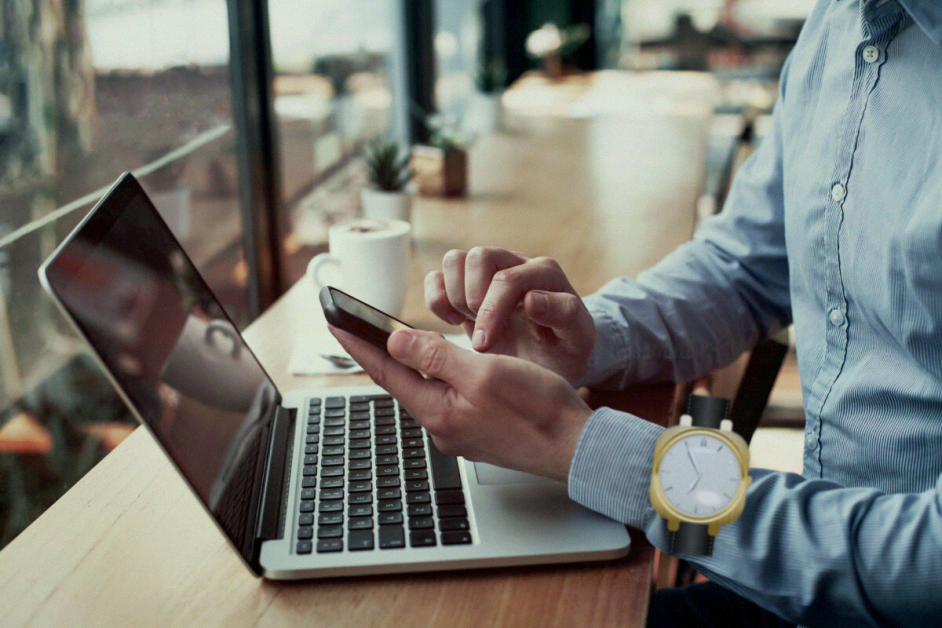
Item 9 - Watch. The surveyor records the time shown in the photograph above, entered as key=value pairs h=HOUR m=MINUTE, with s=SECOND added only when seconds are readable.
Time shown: h=6 m=55
